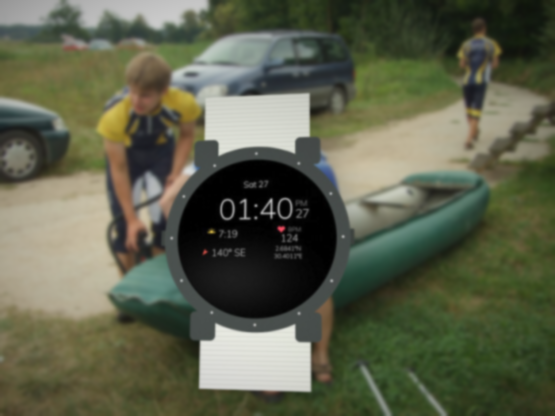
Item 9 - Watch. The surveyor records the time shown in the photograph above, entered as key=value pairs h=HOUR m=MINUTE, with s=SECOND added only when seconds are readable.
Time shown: h=1 m=40 s=27
